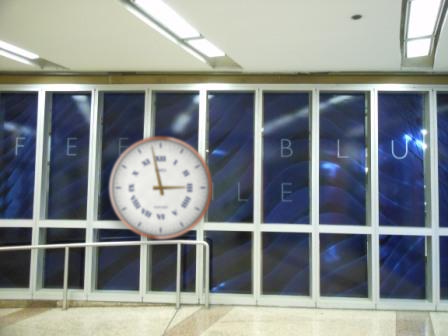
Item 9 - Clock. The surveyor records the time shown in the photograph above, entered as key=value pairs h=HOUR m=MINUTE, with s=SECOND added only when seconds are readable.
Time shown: h=2 m=58
